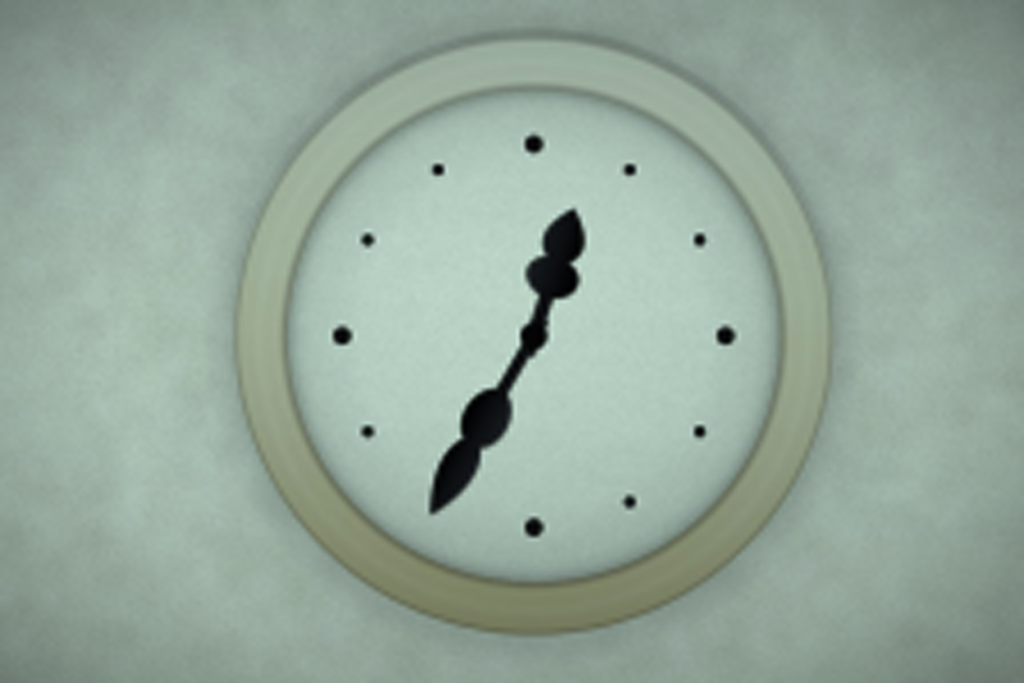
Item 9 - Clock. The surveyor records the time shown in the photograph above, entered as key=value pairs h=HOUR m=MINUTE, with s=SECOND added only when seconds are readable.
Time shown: h=12 m=35
